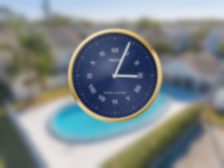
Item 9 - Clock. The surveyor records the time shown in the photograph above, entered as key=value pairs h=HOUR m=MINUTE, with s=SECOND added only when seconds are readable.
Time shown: h=3 m=4
